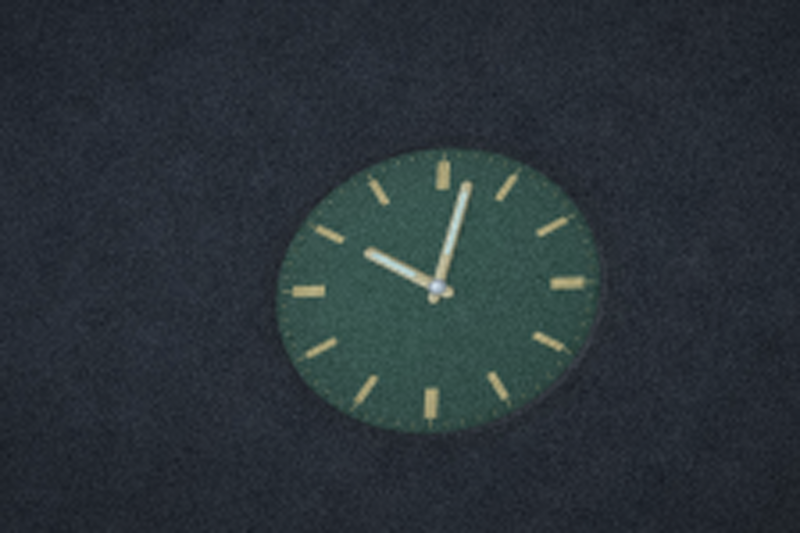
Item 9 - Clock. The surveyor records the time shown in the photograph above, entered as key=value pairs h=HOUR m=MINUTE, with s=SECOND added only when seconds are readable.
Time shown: h=10 m=2
